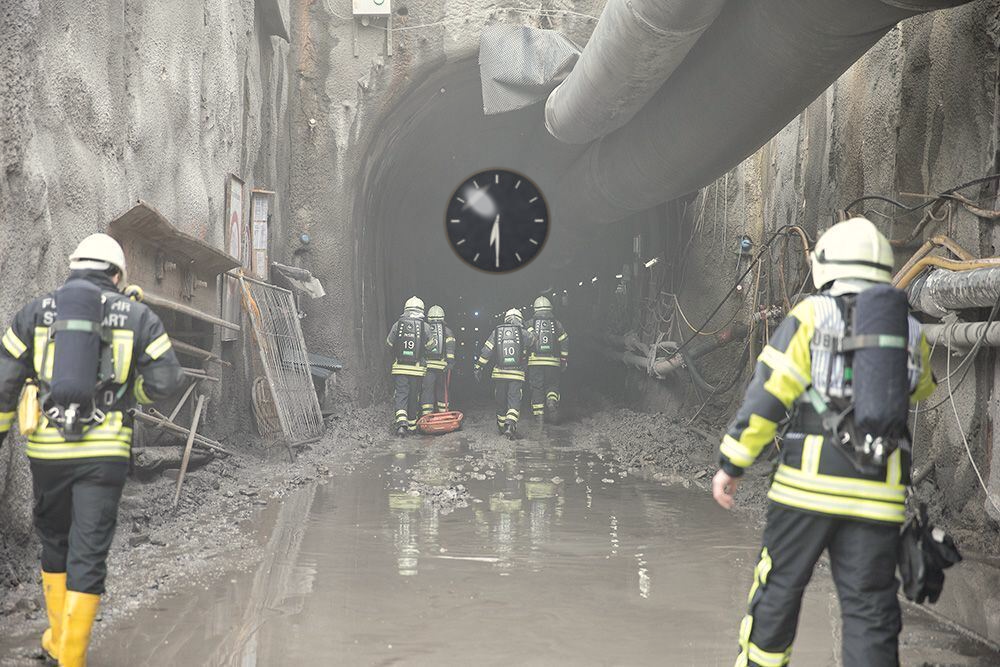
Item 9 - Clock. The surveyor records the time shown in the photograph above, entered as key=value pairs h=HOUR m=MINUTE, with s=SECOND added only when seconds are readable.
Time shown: h=6 m=30
